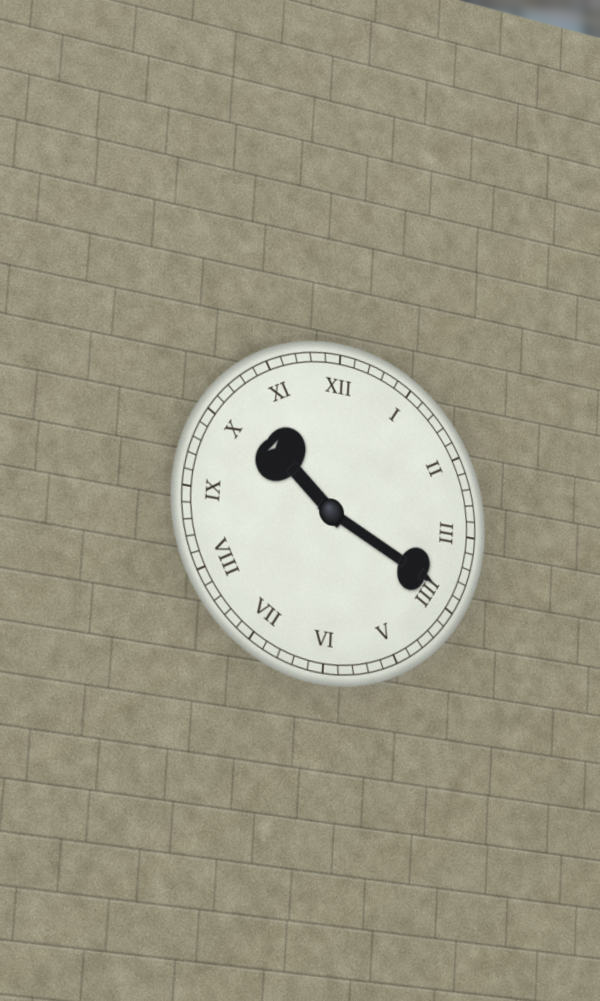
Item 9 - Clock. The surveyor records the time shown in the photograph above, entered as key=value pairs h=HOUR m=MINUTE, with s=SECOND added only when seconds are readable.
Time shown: h=10 m=19
